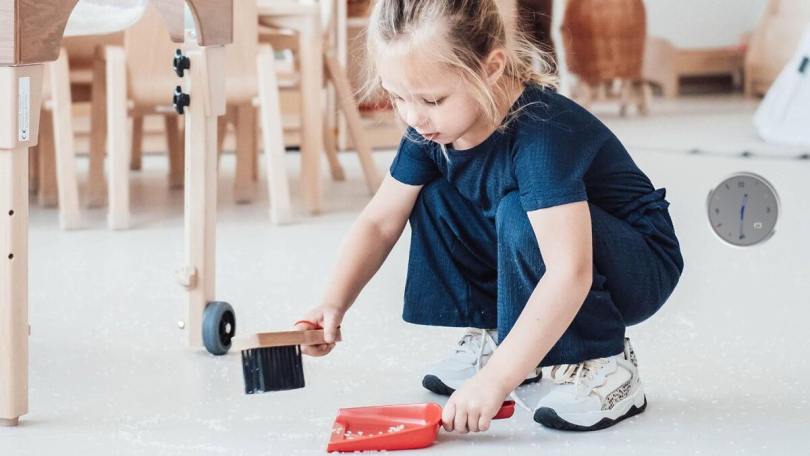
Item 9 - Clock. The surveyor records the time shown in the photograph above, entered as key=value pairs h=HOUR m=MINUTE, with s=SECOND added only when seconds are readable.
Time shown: h=12 m=31
